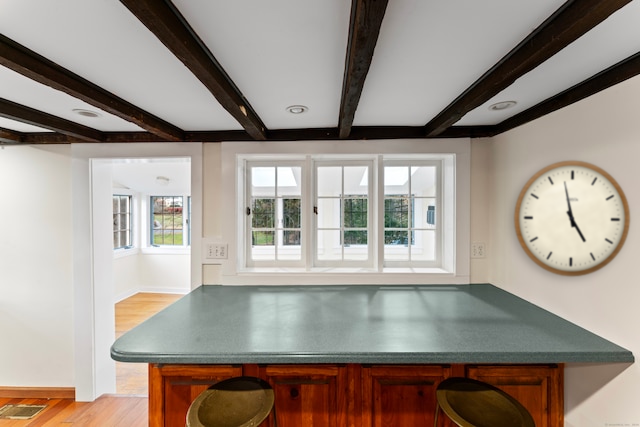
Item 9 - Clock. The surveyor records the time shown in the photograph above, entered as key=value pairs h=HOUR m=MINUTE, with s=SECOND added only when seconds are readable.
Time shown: h=4 m=58
